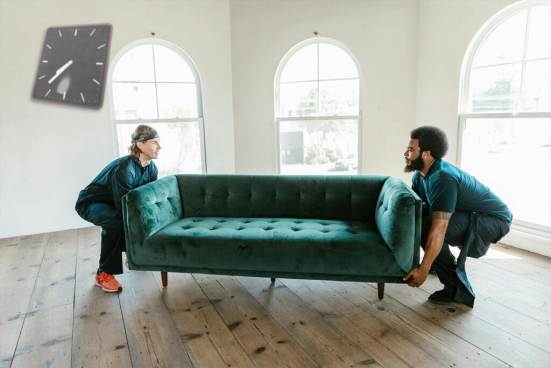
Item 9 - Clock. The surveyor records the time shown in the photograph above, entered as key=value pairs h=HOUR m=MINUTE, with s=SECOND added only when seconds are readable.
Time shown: h=7 m=37
